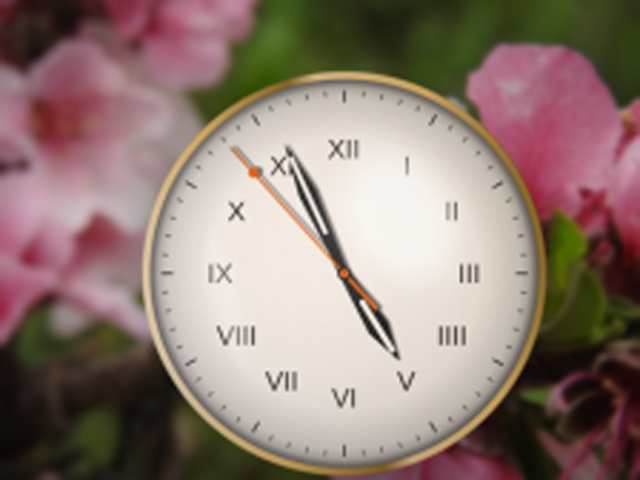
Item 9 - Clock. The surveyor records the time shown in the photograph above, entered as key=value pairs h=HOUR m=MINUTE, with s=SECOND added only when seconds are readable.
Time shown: h=4 m=55 s=53
